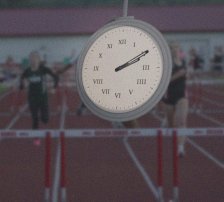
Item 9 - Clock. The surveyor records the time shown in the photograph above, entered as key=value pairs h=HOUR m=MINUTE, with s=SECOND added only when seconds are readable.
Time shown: h=2 m=10
